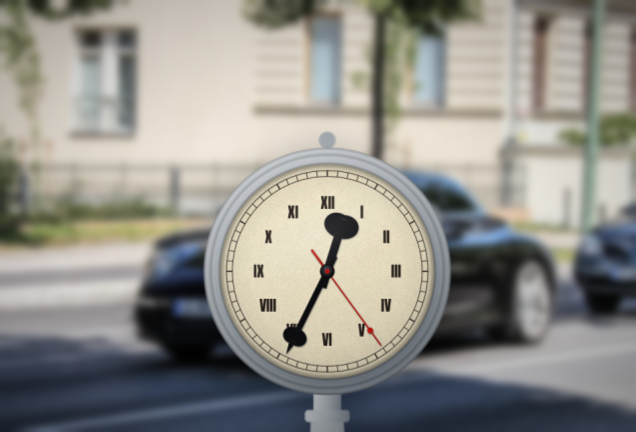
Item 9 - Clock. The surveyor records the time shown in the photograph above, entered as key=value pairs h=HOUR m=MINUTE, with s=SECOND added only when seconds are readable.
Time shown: h=12 m=34 s=24
